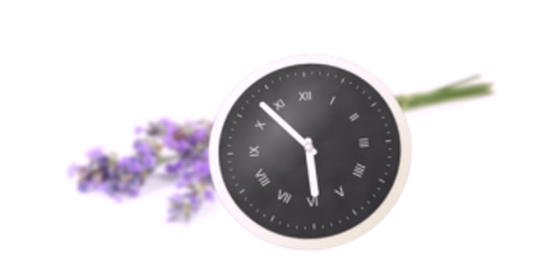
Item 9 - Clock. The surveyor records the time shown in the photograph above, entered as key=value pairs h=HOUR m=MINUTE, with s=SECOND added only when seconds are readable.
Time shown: h=5 m=53
